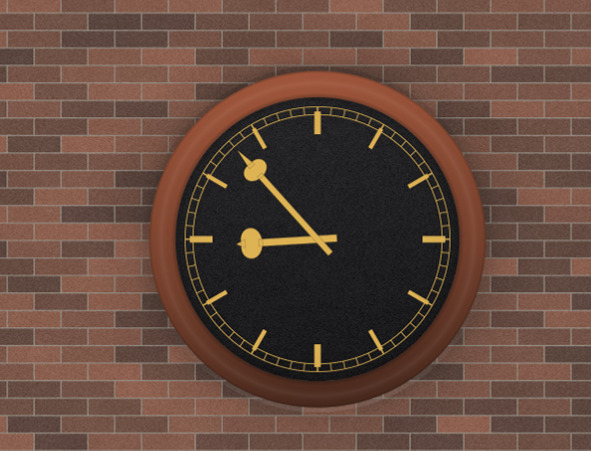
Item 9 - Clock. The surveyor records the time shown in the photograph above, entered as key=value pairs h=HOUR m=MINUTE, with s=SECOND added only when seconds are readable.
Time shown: h=8 m=53
